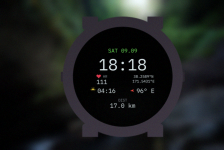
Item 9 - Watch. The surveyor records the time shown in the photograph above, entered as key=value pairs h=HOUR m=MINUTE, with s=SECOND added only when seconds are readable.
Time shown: h=18 m=18
